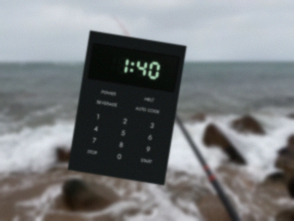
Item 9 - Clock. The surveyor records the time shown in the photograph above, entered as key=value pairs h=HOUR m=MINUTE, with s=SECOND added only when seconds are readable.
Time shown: h=1 m=40
